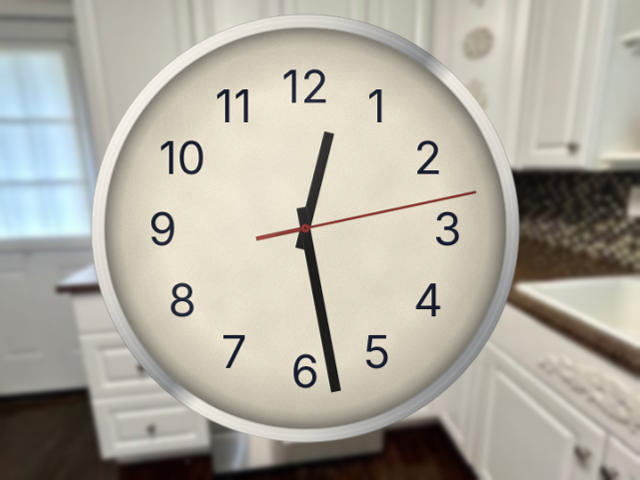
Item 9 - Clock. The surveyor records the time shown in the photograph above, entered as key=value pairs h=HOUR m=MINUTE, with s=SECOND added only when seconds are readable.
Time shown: h=12 m=28 s=13
